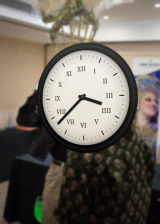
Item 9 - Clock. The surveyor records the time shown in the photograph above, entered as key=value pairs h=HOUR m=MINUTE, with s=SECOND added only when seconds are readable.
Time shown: h=3 m=38
